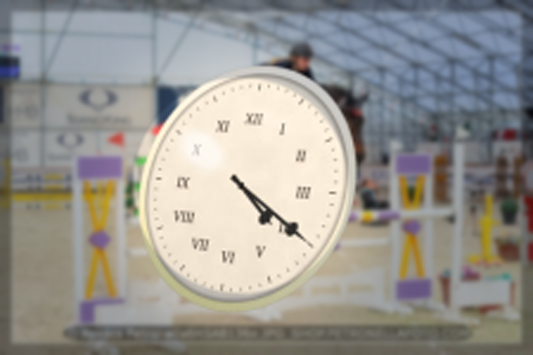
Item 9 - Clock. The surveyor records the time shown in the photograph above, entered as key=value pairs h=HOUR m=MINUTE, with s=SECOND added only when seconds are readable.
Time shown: h=4 m=20
